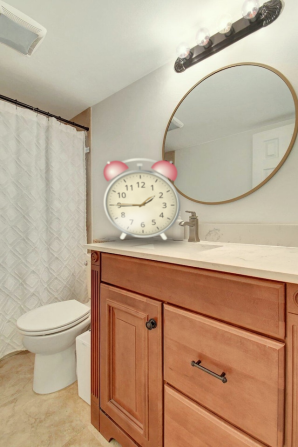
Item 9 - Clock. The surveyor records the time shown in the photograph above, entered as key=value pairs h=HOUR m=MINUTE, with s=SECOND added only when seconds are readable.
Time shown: h=1 m=45
